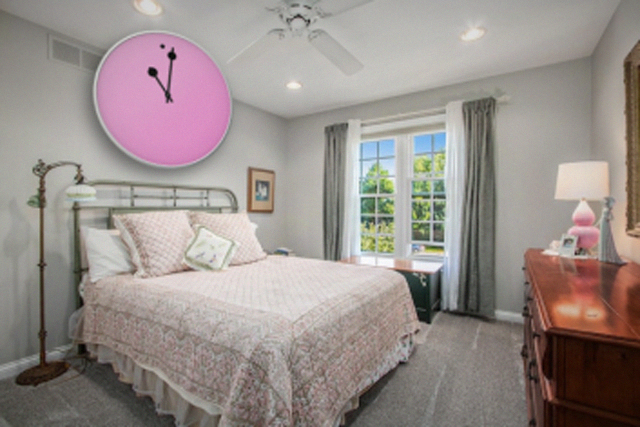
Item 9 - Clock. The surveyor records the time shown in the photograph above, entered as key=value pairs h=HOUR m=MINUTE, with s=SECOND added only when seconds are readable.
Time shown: h=11 m=2
